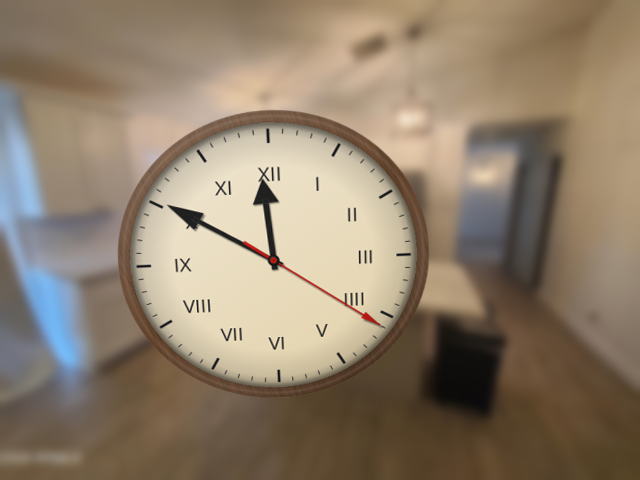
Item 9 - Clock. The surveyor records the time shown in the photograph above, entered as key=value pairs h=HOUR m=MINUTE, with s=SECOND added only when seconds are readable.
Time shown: h=11 m=50 s=21
